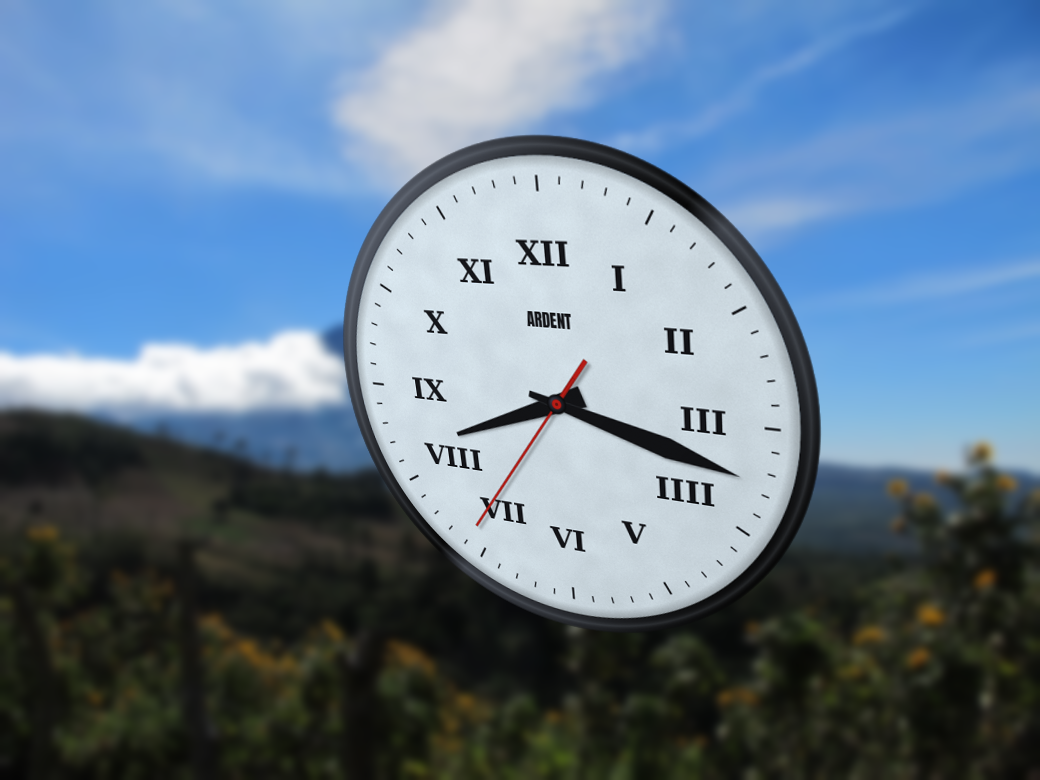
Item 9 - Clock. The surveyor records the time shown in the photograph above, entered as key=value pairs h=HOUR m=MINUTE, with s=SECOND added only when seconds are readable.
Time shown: h=8 m=17 s=36
